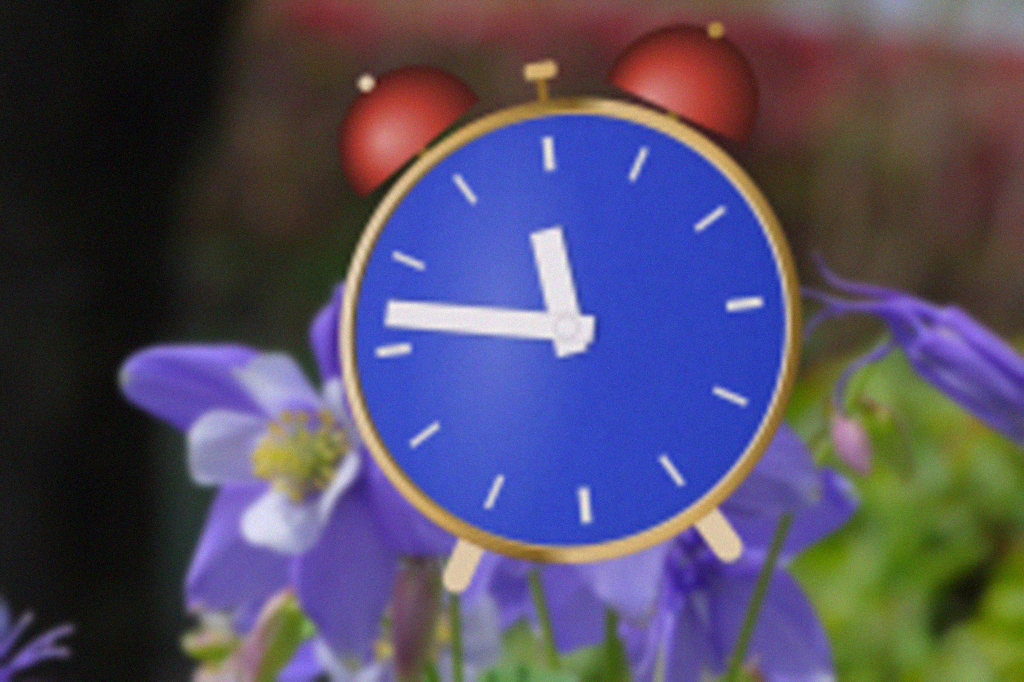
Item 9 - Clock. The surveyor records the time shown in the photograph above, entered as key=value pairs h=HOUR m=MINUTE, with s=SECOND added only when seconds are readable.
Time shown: h=11 m=47
